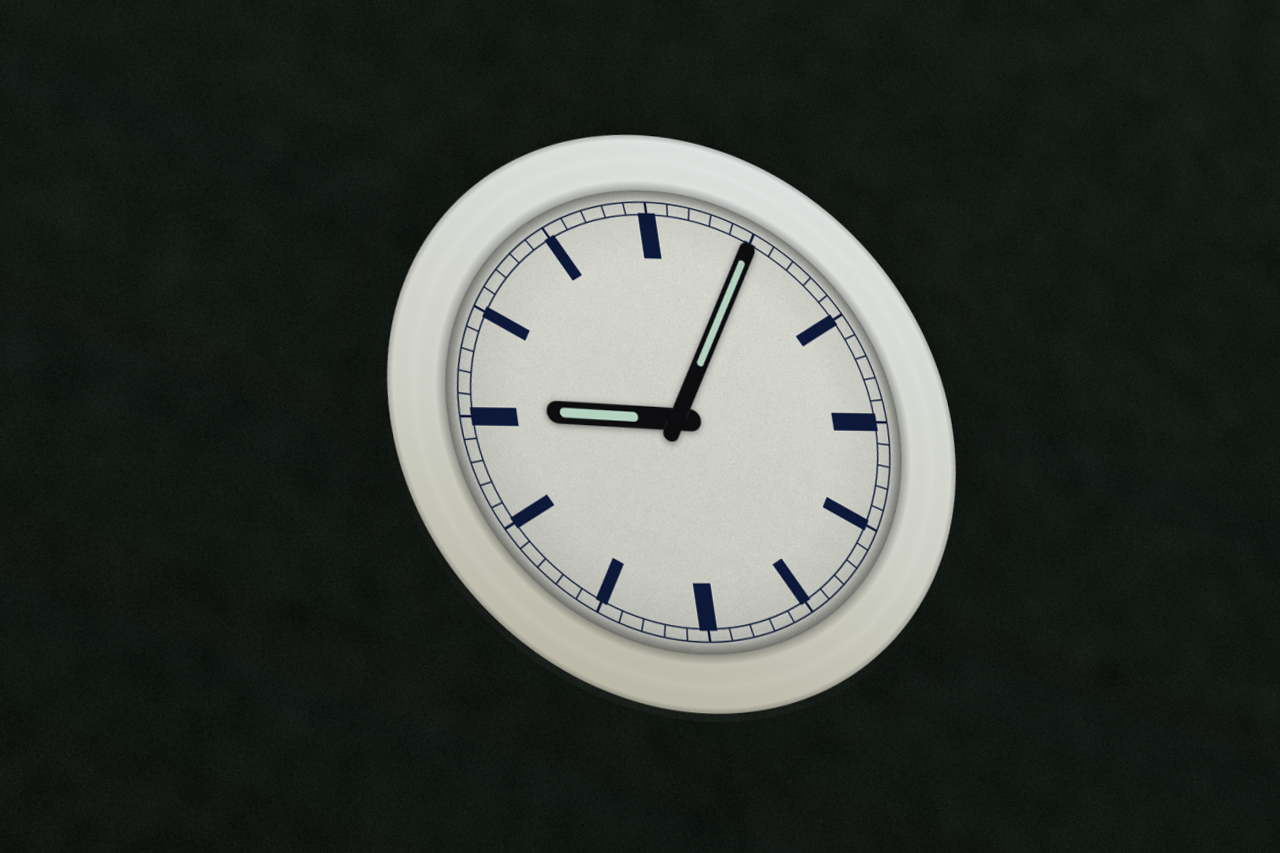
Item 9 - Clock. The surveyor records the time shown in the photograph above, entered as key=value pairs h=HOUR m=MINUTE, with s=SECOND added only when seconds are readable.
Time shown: h=9 m=5
